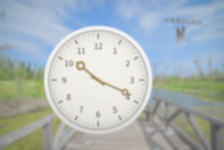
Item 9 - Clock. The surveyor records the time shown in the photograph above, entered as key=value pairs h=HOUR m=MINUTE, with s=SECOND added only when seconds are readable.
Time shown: h=10 m=19
